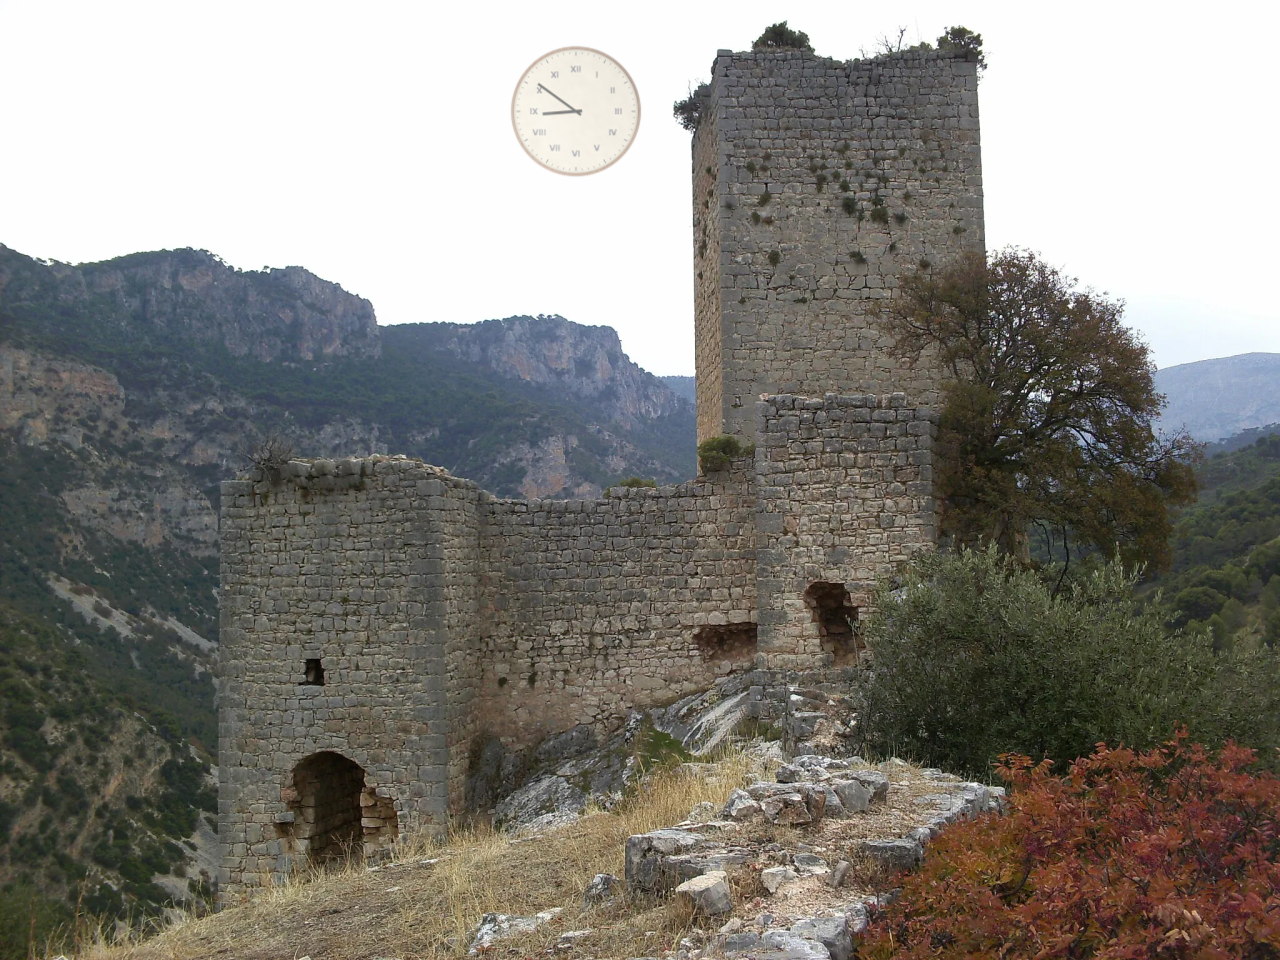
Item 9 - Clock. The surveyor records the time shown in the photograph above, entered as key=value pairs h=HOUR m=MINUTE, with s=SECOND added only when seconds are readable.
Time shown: h=8 m=51
